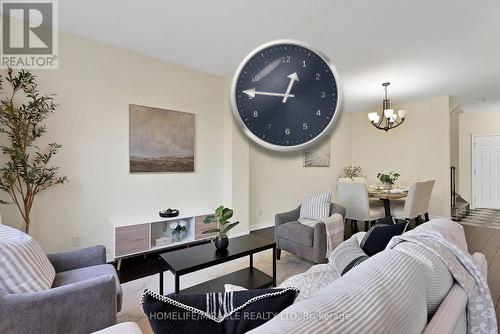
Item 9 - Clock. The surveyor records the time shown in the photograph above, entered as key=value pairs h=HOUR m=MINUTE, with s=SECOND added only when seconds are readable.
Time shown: h=12 m=46
